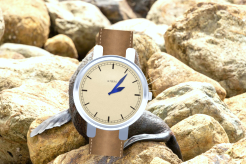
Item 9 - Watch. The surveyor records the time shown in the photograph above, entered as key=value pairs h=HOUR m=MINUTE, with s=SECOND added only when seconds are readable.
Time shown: h=2 m=6
